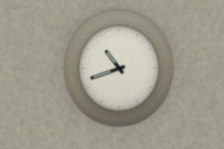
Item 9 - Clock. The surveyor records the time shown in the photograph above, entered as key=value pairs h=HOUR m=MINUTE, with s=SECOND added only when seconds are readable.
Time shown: h=10 m=42
